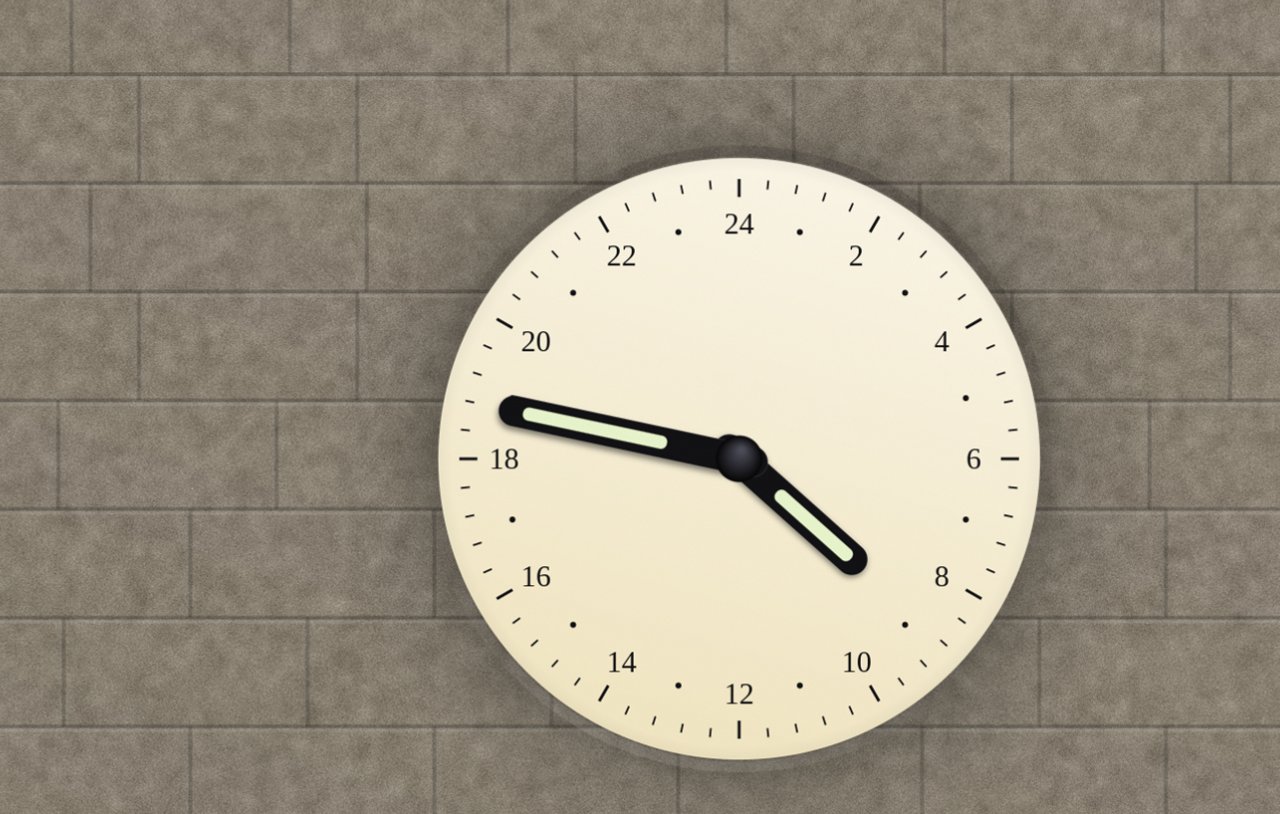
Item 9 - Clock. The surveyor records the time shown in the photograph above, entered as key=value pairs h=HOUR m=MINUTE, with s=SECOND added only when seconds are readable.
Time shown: h=8 m=47
